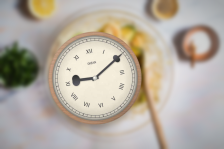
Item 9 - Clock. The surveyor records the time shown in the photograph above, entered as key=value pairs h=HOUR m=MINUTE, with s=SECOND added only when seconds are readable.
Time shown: h=9 m=10
